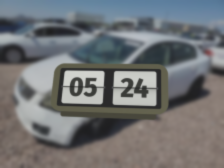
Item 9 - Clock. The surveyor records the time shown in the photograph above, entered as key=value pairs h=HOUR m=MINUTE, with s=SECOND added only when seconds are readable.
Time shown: h=5 m=24
